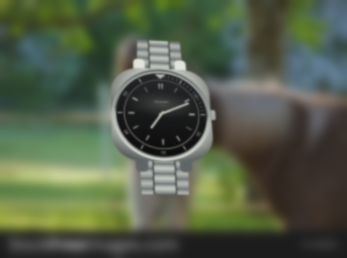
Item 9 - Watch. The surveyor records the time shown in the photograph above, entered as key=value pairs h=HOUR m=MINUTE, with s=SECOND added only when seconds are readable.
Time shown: h=7 m=11
